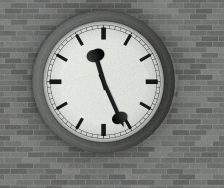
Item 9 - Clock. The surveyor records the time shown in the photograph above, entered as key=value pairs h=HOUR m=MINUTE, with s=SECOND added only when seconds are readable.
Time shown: h=11 m=26
